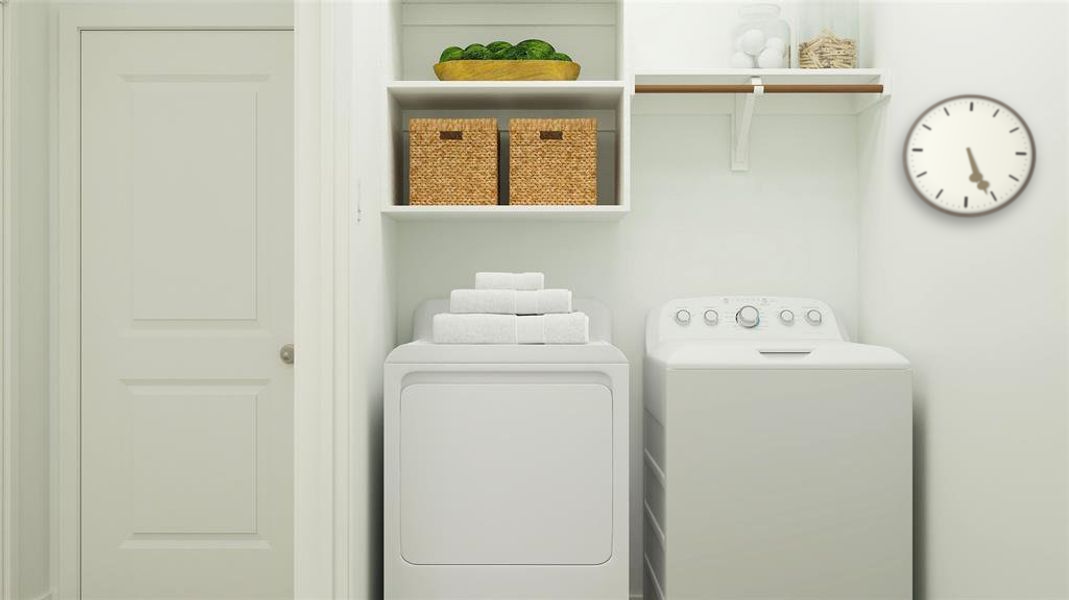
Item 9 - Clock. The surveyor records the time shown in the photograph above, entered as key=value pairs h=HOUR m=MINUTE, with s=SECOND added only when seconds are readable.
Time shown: h=5 m=26
